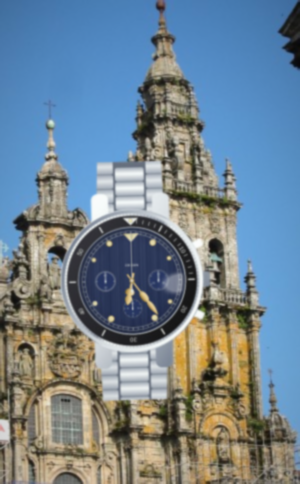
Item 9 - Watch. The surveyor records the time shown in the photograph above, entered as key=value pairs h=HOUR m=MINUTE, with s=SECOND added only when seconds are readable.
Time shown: h=6 m=24
